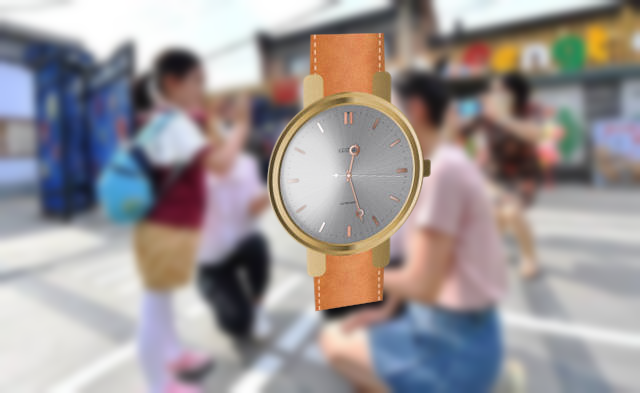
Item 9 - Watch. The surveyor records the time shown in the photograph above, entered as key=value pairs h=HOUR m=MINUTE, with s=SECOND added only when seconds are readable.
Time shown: h=12 m=27 s=16
